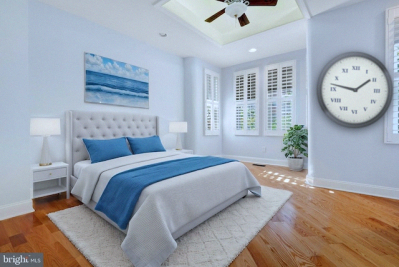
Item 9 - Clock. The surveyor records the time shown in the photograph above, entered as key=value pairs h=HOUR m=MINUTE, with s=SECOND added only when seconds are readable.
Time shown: h=1 m=47
